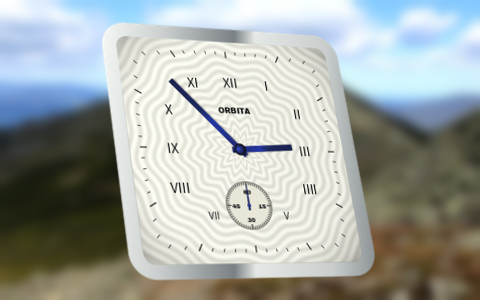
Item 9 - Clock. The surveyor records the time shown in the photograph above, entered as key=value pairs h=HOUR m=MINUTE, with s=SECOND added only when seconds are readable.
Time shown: h=2 m=53
